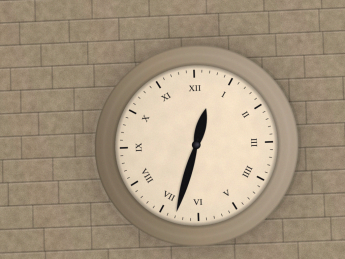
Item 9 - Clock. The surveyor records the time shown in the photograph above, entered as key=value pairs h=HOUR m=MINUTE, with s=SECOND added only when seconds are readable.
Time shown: h=12 m=33
